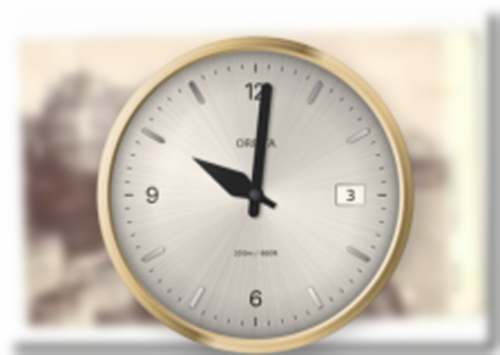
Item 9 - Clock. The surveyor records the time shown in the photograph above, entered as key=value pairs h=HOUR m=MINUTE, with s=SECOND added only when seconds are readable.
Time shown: h=10 m=1
